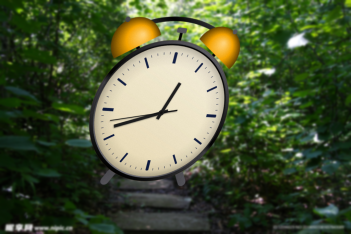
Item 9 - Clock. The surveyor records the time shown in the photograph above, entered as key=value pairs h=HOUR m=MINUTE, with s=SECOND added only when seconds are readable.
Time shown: h=12 m=41 s=43
